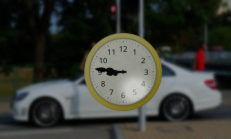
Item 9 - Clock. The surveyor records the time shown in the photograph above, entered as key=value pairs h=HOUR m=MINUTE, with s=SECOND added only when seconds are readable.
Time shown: h=8 m=46
